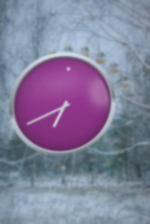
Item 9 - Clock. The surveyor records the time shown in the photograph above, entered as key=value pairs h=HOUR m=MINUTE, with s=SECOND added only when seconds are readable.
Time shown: h=6 m=40
